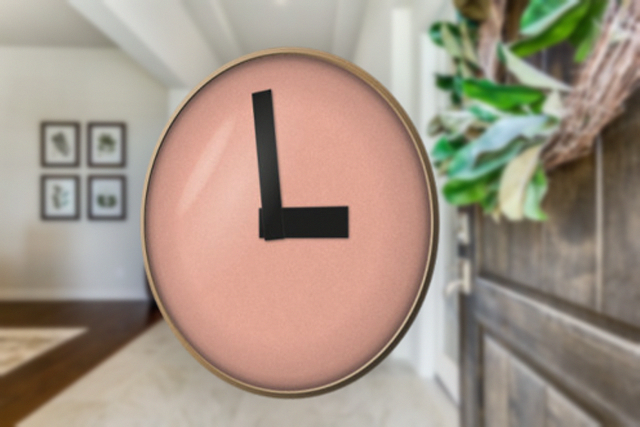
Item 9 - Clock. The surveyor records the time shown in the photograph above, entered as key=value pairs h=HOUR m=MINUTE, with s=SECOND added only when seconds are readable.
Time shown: h=2 m=59
